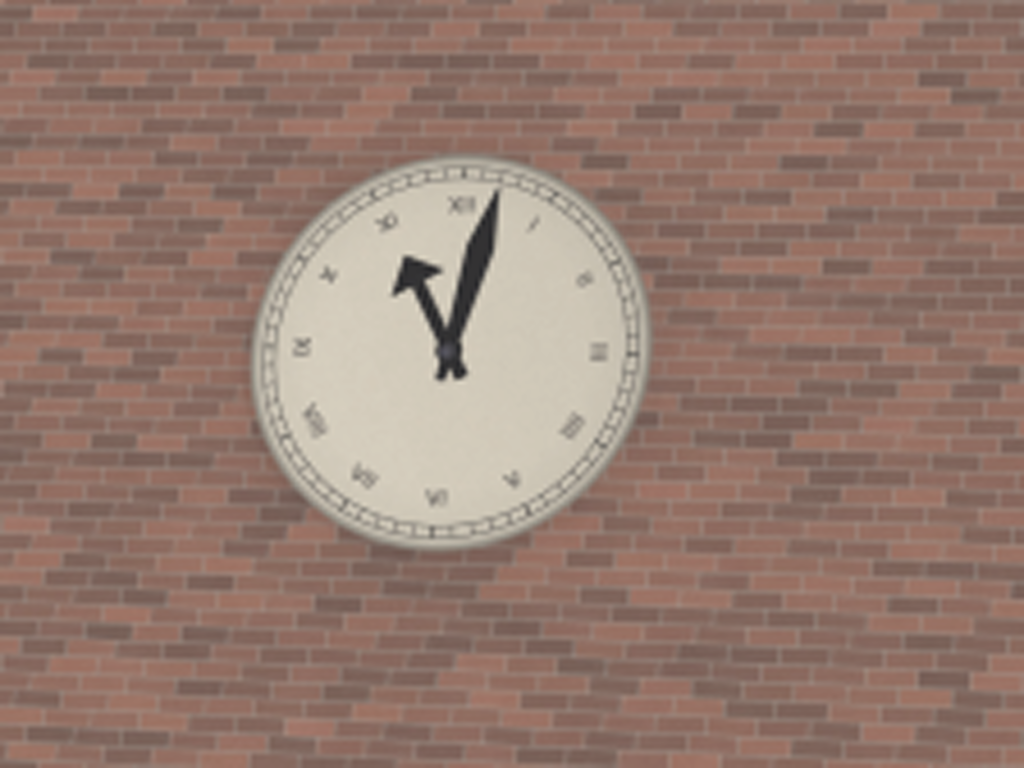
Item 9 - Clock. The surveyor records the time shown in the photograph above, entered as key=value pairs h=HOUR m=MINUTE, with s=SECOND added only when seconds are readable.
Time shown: h=11 m=2
